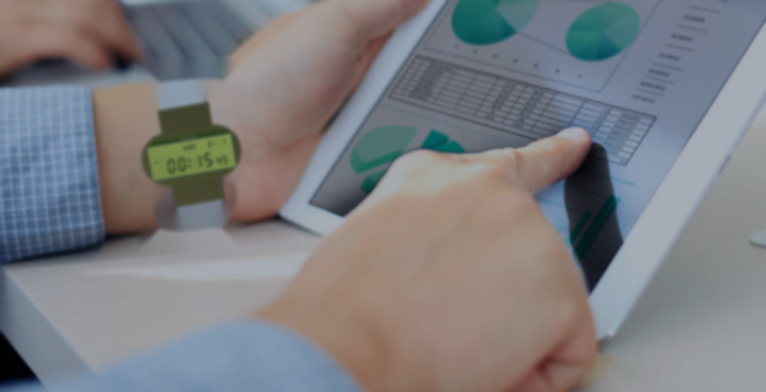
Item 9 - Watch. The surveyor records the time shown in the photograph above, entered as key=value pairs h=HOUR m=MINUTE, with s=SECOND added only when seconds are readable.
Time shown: h=0 m=15
